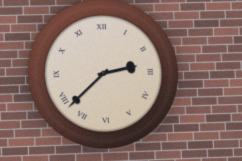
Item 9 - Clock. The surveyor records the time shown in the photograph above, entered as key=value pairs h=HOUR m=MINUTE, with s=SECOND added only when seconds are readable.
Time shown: h=2 m=38
